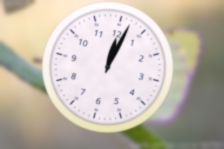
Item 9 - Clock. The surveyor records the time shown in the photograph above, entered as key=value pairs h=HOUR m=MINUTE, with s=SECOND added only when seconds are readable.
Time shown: h=12 m=2
